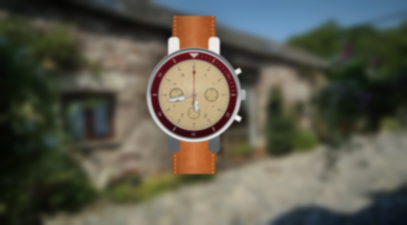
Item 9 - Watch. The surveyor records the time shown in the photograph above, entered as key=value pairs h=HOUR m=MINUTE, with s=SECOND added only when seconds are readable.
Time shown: h=5 m=43
